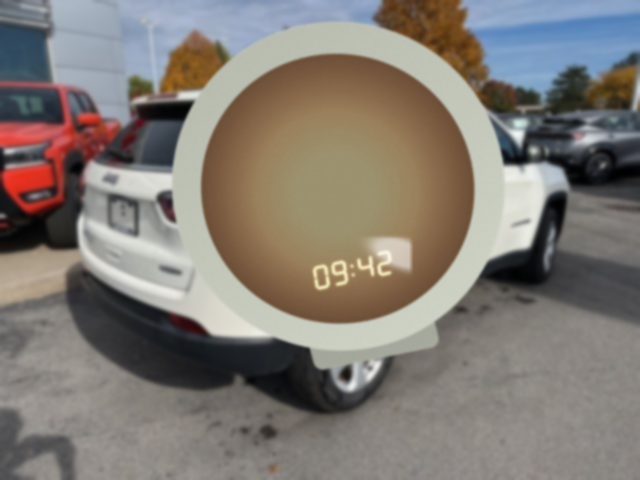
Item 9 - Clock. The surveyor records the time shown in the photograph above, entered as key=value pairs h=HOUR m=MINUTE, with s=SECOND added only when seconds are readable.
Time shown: h=9 m=42
